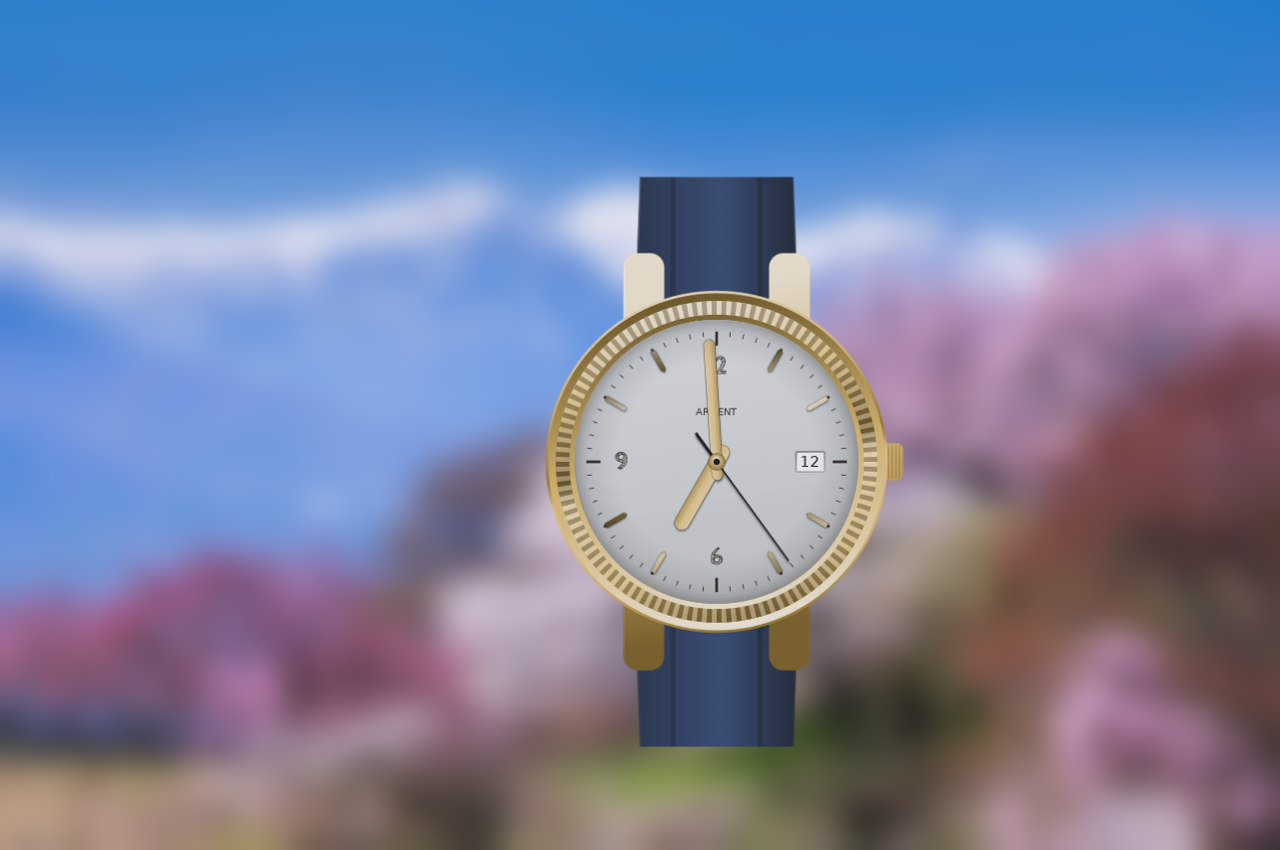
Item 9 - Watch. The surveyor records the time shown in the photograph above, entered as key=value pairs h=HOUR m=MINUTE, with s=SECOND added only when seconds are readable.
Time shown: h=6 m=59 s=24
